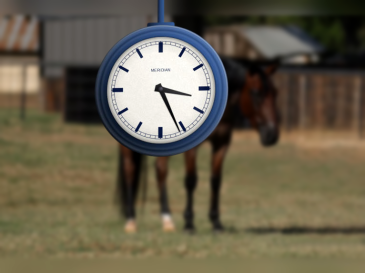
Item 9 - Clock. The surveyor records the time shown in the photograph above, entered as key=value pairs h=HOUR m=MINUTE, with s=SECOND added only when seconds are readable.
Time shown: h=3 m=26
